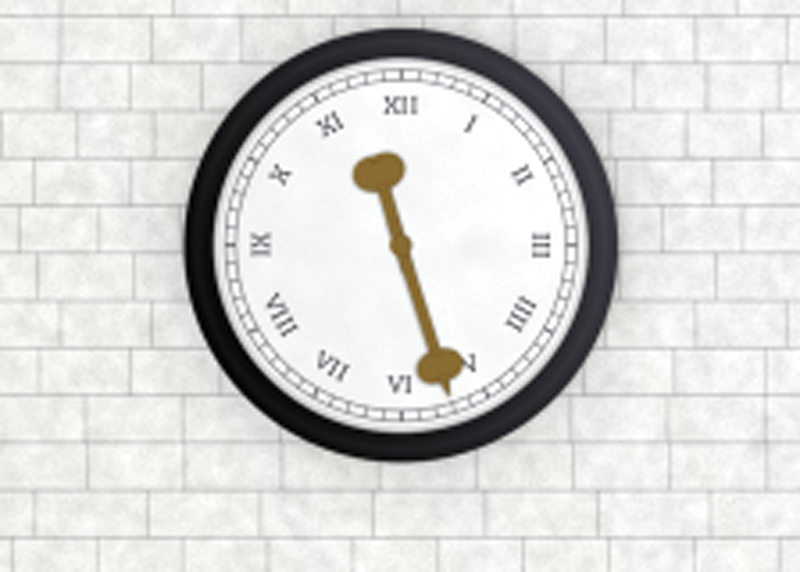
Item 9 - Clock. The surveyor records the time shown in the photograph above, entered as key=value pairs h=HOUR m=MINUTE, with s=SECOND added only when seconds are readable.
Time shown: h=11 m=27
